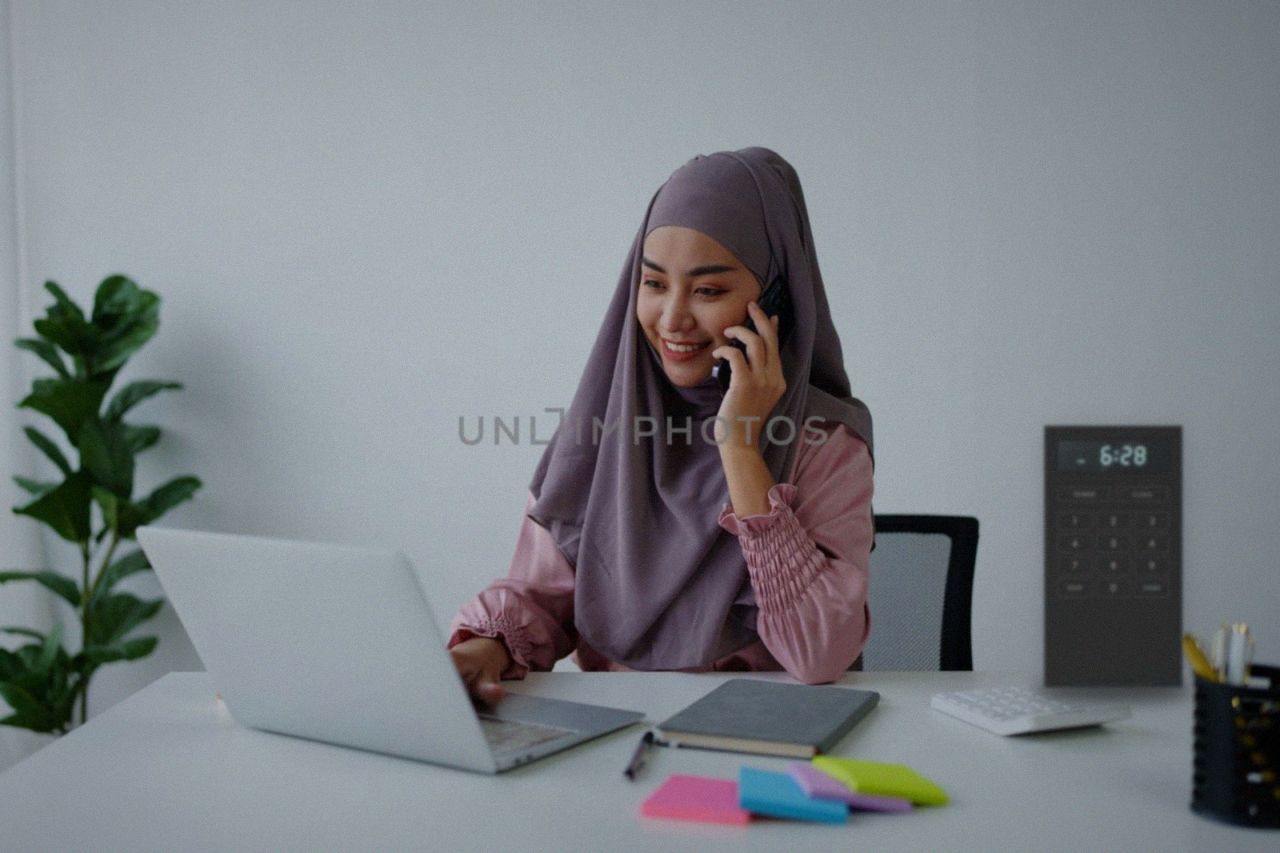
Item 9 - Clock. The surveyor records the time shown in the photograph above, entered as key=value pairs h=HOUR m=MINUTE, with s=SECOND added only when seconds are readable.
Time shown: h=6 m=28
